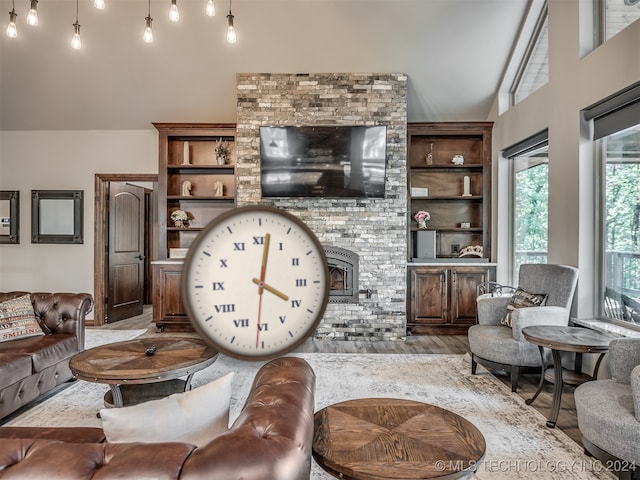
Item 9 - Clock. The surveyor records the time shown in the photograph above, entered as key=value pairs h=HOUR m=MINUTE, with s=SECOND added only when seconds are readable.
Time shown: h=4 m=1 s=31
